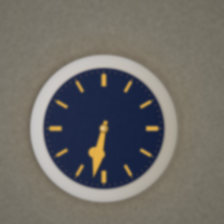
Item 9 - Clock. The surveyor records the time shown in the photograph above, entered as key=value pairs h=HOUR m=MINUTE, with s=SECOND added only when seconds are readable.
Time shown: h=6 m=32
